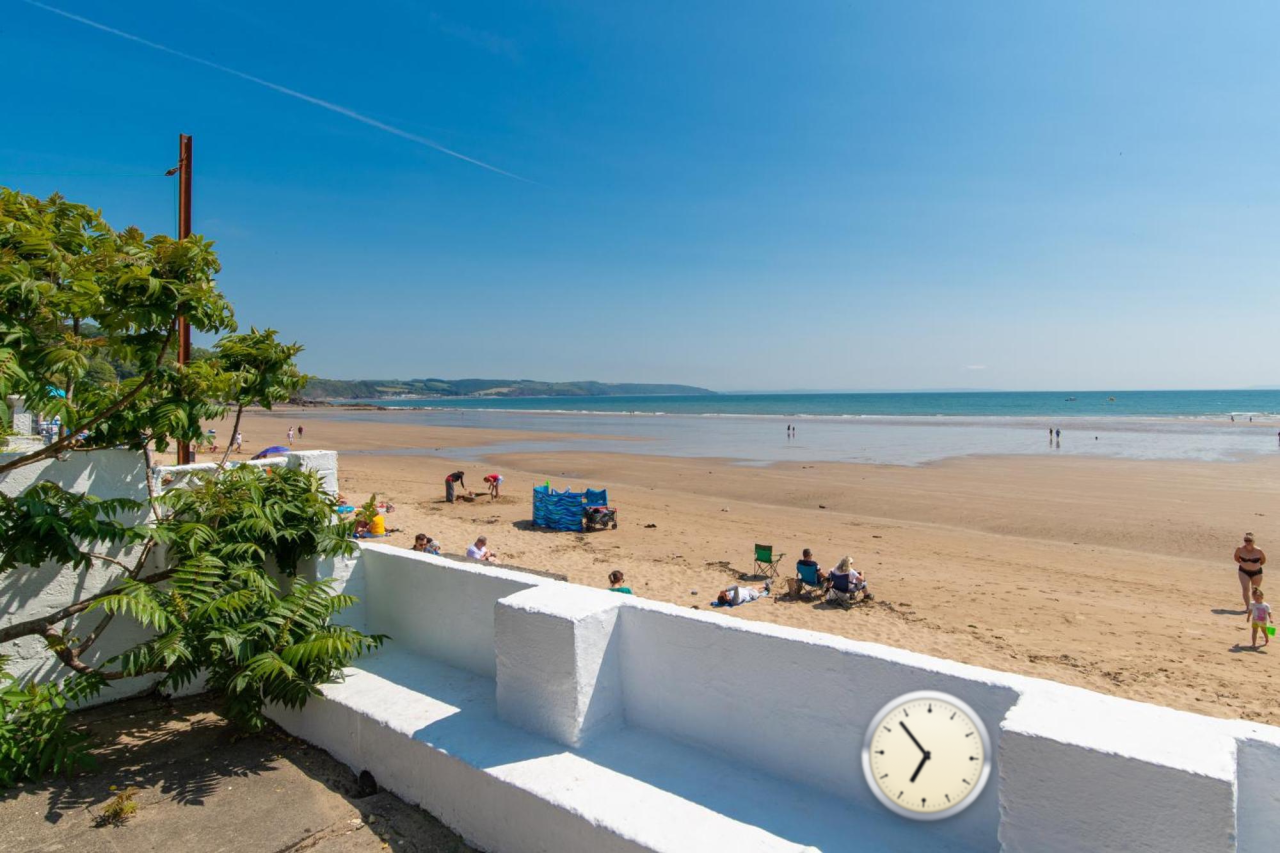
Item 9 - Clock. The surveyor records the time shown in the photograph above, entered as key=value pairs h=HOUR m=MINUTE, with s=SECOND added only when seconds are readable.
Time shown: h=6 m=53
